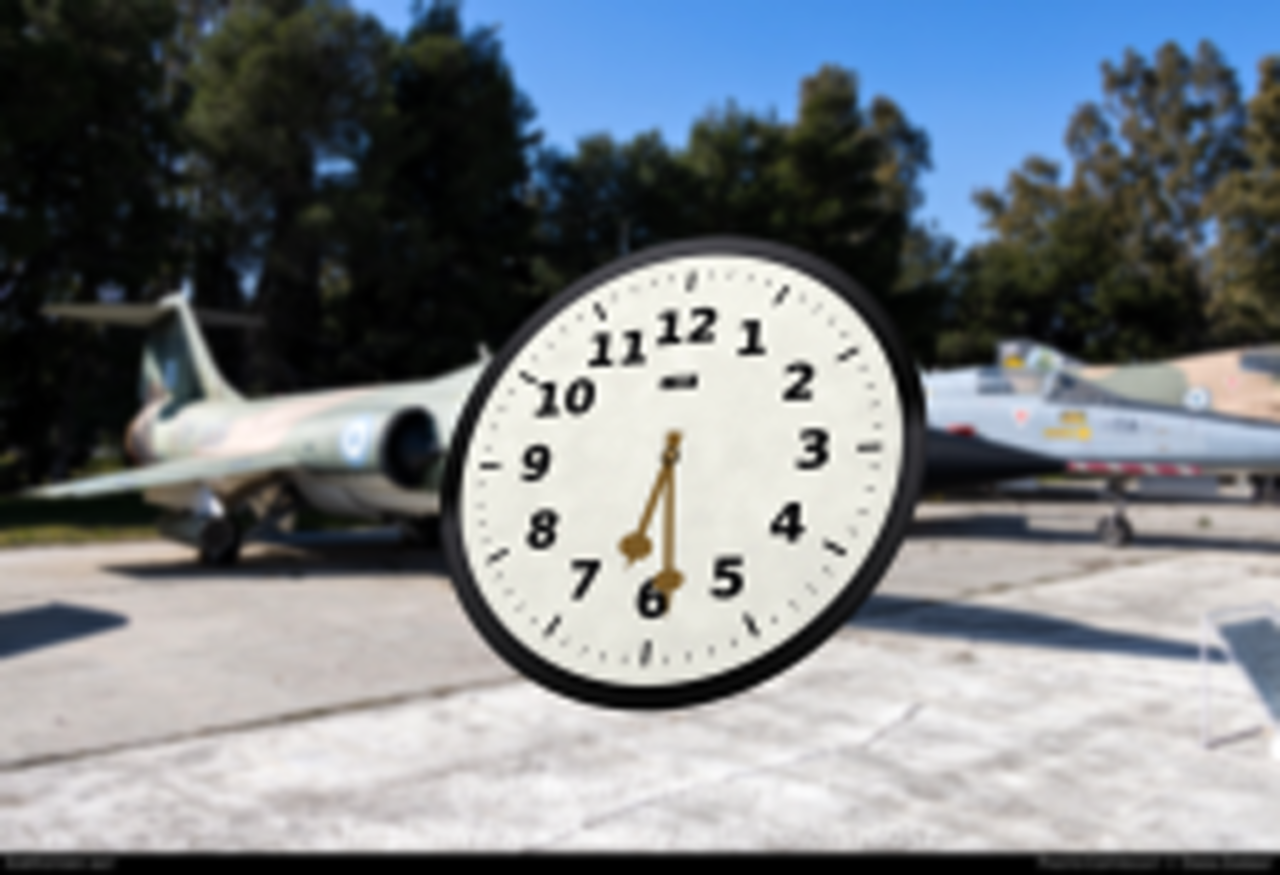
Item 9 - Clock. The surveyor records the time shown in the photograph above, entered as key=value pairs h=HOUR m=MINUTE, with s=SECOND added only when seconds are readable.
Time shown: h=6 m=29
